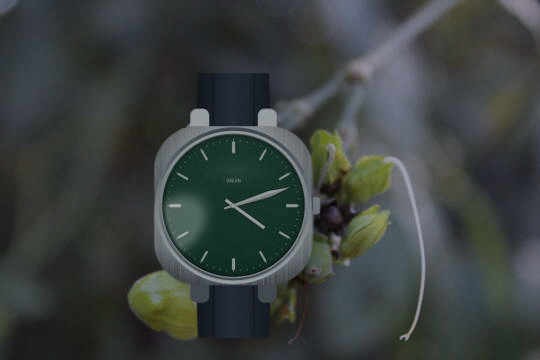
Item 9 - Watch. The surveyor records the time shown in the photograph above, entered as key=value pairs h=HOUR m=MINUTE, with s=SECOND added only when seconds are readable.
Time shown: h=4 m=12
